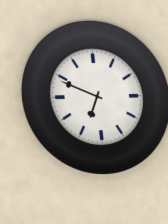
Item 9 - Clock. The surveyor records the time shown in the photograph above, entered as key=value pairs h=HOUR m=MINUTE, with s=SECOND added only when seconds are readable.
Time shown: h=6 m=49
